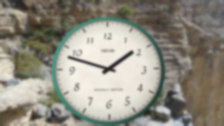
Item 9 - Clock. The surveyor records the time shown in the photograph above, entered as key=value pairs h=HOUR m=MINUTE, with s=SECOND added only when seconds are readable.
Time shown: h=1 m=48
